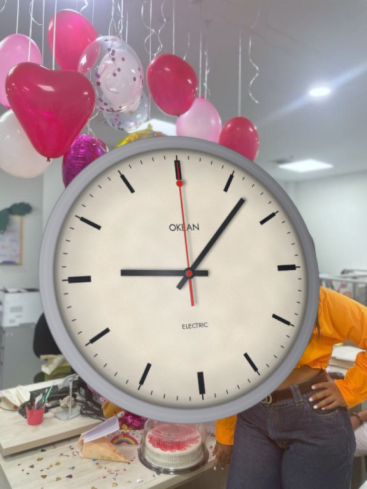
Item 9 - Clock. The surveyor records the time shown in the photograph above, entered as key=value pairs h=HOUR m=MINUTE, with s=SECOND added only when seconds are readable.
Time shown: h=9 m=7 s=0
